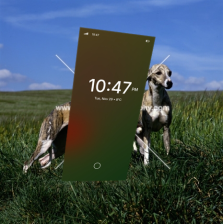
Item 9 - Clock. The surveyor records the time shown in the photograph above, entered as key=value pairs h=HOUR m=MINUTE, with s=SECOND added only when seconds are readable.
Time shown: h=10 m=47
